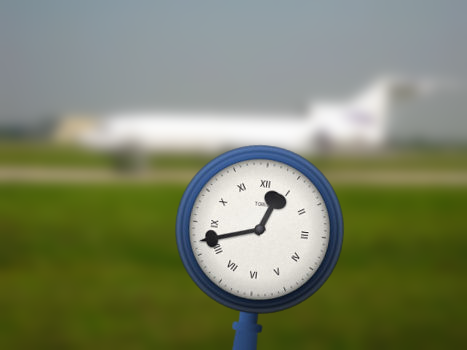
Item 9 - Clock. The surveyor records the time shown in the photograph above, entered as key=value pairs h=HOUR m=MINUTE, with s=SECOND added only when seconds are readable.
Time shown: h=12 m=42
